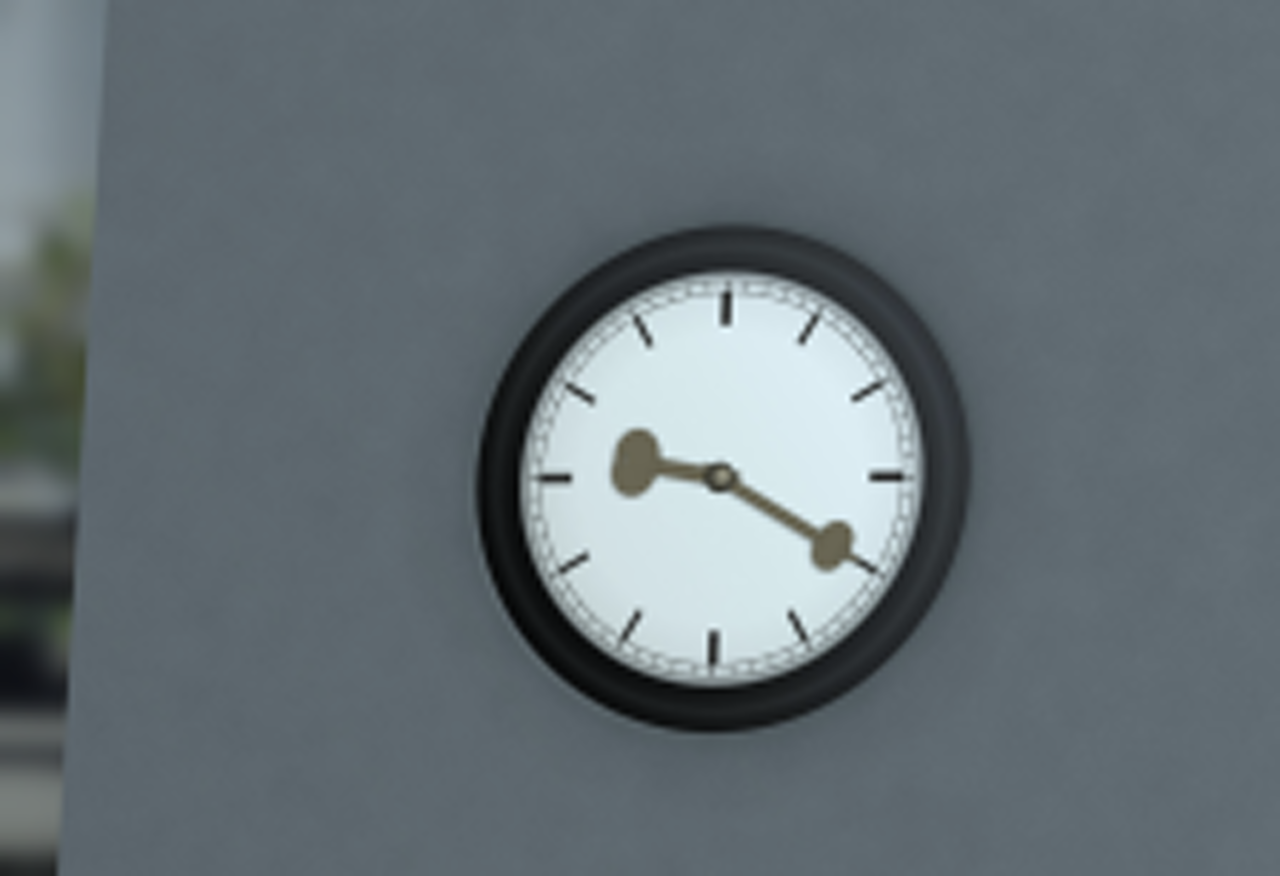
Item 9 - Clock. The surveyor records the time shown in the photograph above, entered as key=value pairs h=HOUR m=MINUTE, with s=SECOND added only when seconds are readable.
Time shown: h=9 m=20
